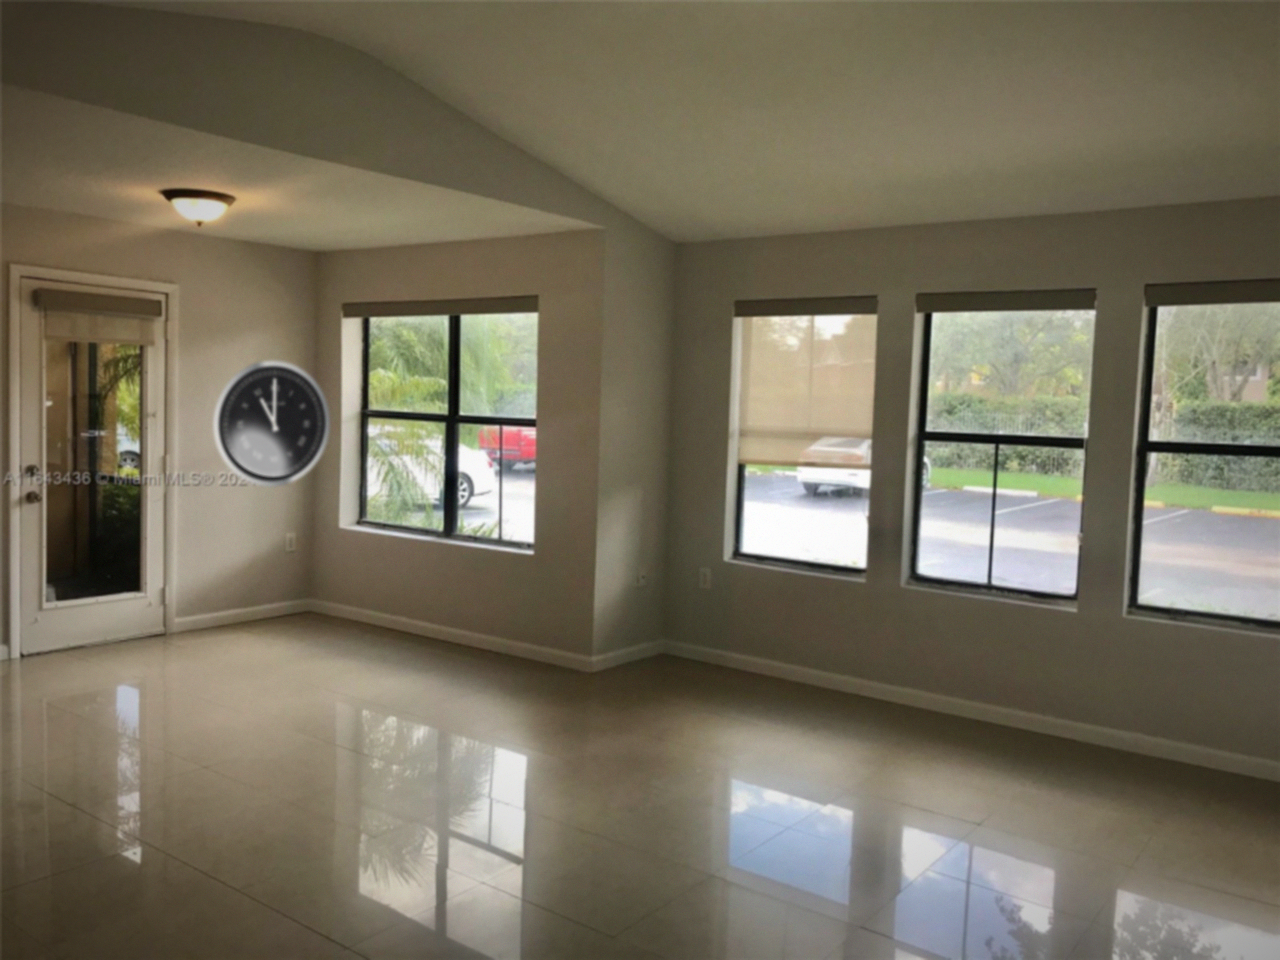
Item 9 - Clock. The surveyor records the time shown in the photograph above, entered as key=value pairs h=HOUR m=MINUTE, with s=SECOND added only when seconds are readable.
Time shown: h=11 m=0
